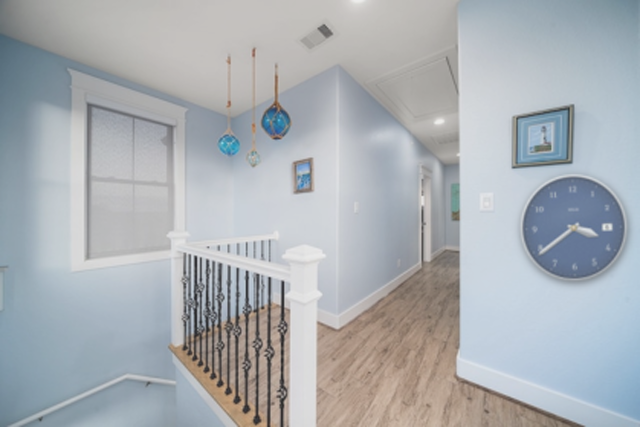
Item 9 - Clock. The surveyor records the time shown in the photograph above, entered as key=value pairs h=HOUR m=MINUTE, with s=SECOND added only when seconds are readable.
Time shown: h=3 m=39
